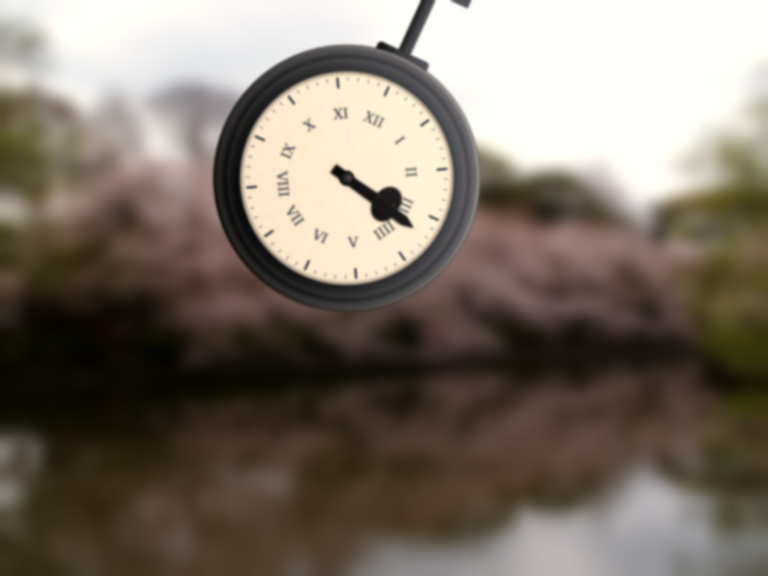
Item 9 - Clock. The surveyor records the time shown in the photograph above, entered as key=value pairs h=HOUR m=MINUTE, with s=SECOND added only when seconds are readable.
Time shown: h=3 m=17
